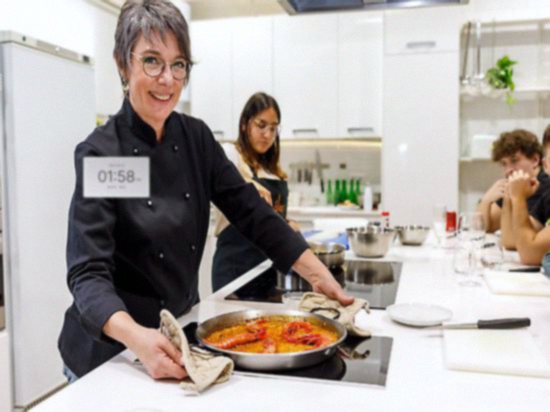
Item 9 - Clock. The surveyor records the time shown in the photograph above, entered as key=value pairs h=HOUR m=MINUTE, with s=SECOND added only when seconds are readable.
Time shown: h=1 m=58
